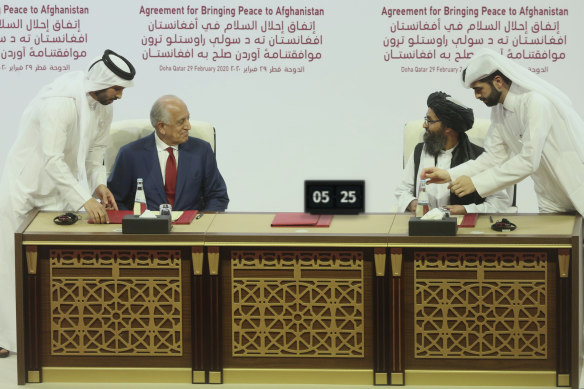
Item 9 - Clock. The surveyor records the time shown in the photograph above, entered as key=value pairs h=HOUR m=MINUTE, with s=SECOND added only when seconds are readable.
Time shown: h=5 m=25
